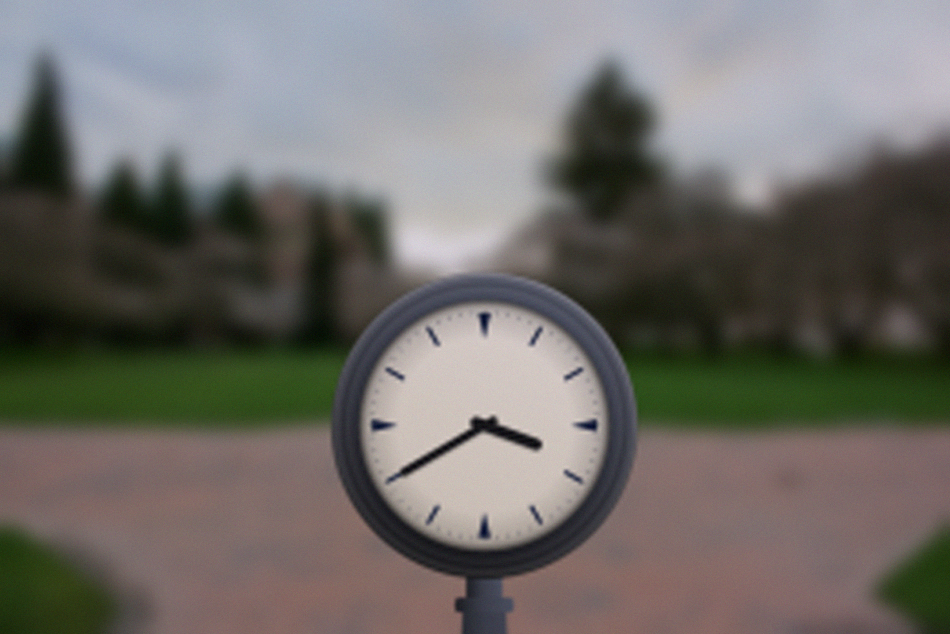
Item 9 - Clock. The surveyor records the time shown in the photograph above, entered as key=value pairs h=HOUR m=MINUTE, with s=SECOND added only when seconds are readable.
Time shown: h=3 m=40
